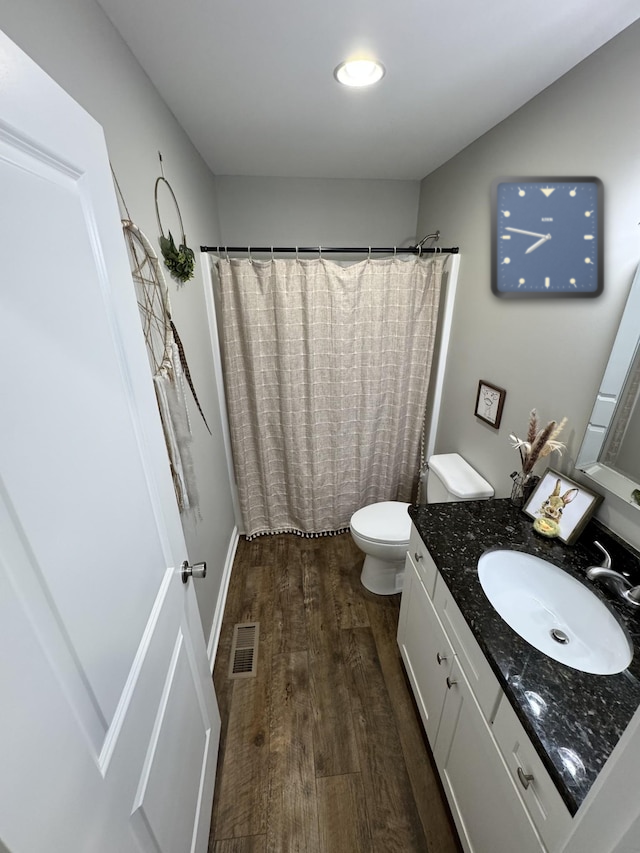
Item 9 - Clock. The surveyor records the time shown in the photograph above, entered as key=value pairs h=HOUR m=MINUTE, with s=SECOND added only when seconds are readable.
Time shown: h=7 m=47
